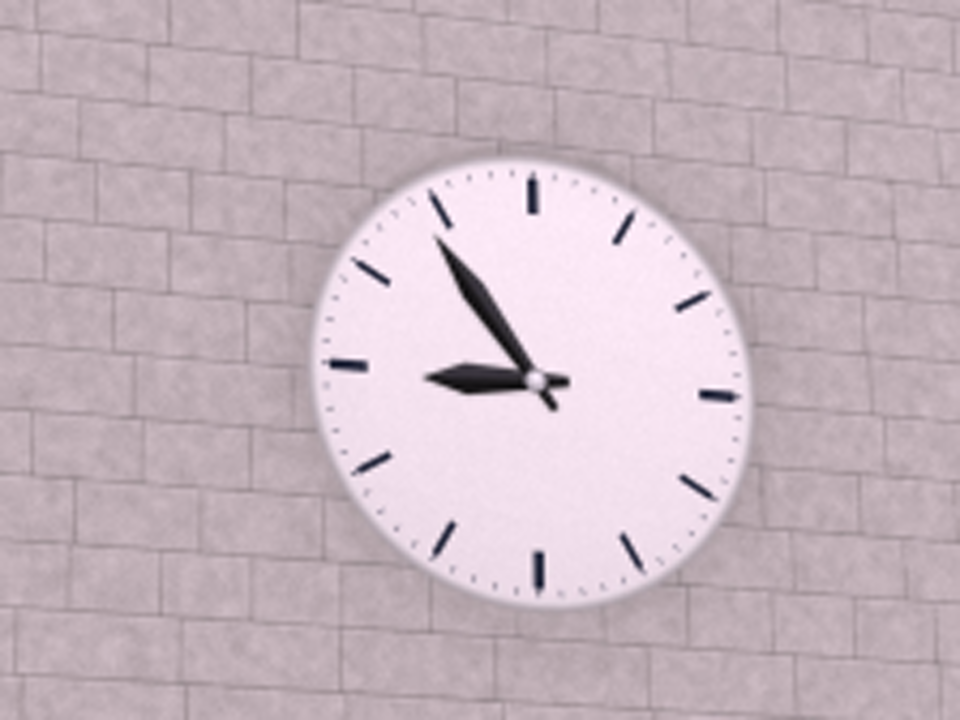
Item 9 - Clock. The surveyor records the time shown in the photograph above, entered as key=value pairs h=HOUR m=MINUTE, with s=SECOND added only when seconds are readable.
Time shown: h=8 m=54
